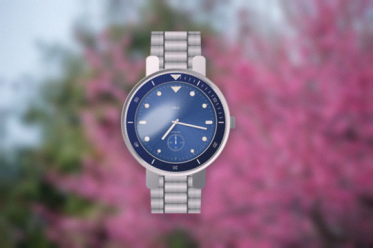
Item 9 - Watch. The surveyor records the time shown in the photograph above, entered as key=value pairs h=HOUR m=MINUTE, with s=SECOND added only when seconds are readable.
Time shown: h=7 m=17
